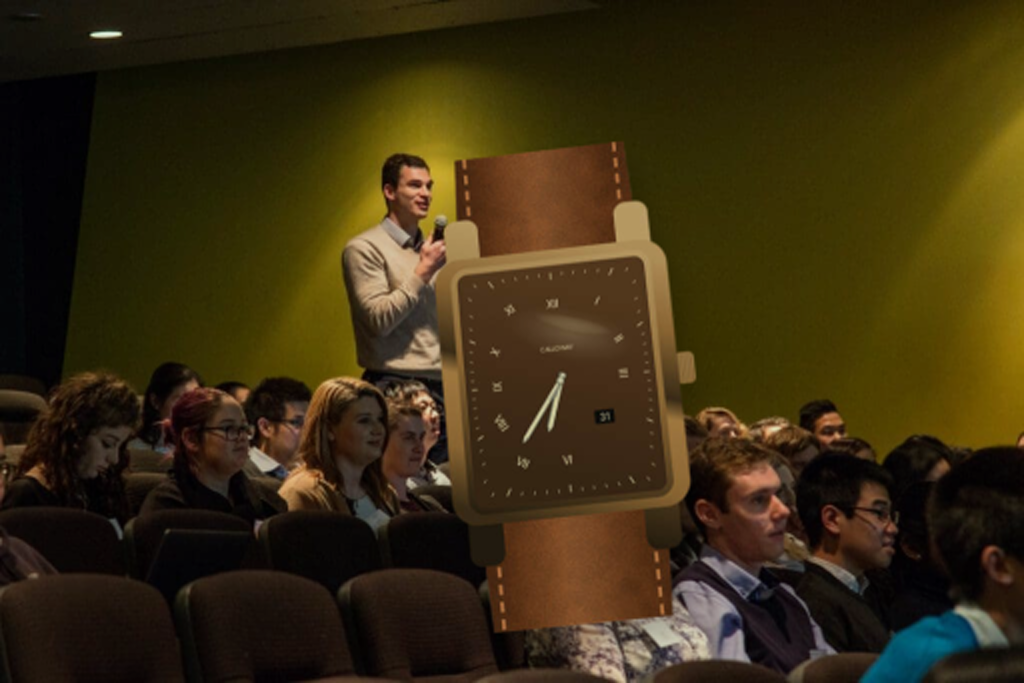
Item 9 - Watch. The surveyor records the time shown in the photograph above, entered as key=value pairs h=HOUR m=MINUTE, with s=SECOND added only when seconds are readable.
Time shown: h=6 m=36
